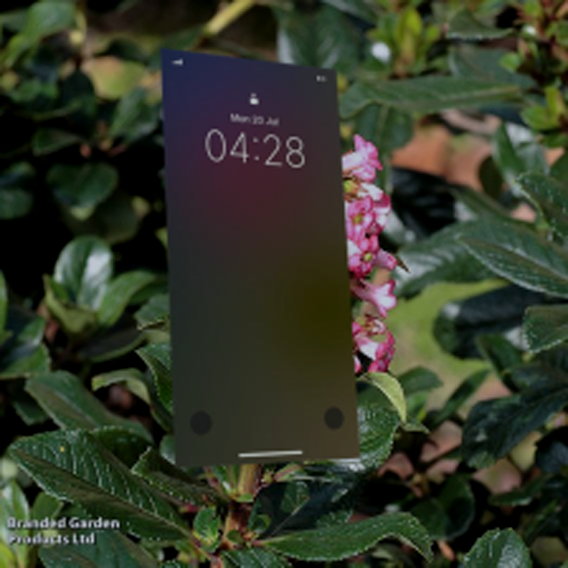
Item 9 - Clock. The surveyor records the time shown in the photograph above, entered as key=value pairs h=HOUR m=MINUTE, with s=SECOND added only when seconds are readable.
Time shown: h=4 m=28
